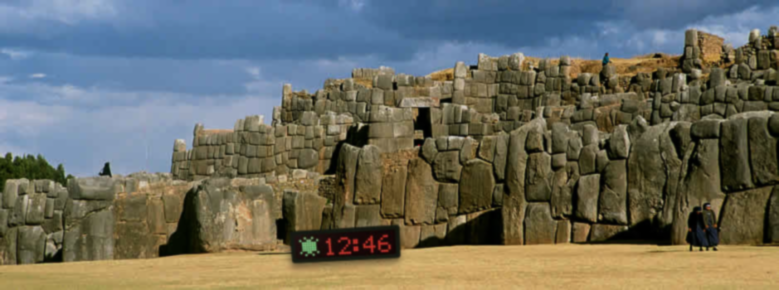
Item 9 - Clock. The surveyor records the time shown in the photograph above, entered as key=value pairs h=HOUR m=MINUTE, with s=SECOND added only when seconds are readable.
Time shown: h=12 m=46
